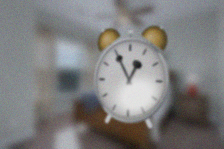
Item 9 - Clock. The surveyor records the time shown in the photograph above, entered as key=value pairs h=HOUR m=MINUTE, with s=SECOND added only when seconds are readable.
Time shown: h=12 m=55
